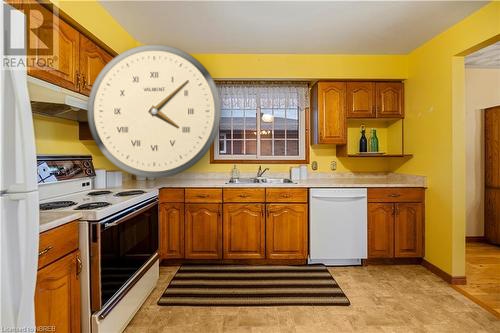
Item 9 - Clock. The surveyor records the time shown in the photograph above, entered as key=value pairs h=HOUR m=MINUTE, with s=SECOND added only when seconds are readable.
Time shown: h=4 m=8
